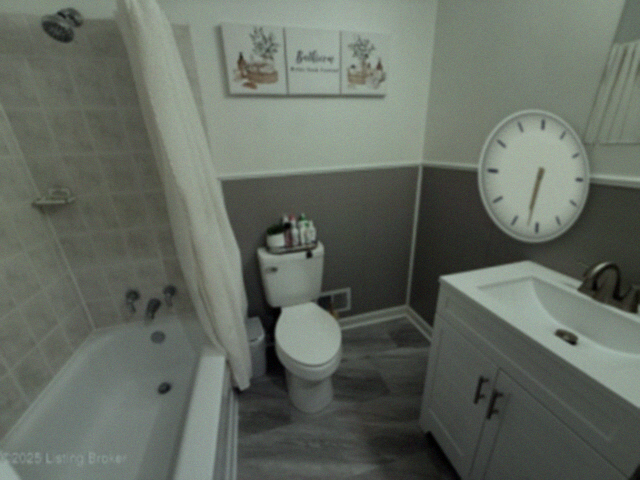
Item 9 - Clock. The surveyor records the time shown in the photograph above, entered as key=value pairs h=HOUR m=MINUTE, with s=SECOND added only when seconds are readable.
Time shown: h=6 m=32
